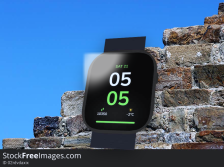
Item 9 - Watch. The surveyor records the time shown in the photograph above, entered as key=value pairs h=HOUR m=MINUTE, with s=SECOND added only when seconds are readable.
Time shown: h=5 m=5
